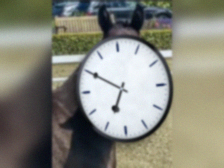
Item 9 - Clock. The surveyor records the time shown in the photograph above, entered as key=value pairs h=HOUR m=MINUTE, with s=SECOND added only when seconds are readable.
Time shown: h=6 m=50
